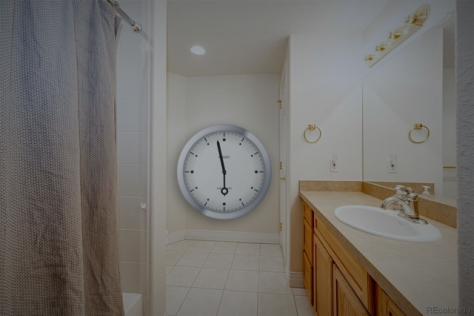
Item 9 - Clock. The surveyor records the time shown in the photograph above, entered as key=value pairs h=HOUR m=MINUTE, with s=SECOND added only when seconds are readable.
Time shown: h=5 m=58
